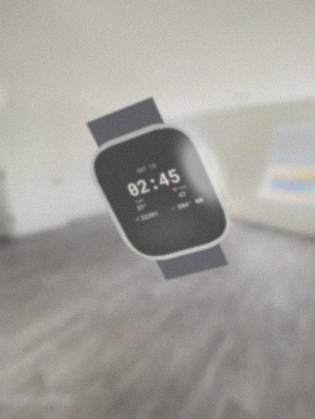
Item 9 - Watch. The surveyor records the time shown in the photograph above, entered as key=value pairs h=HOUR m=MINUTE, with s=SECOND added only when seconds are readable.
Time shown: h=2 m=45
